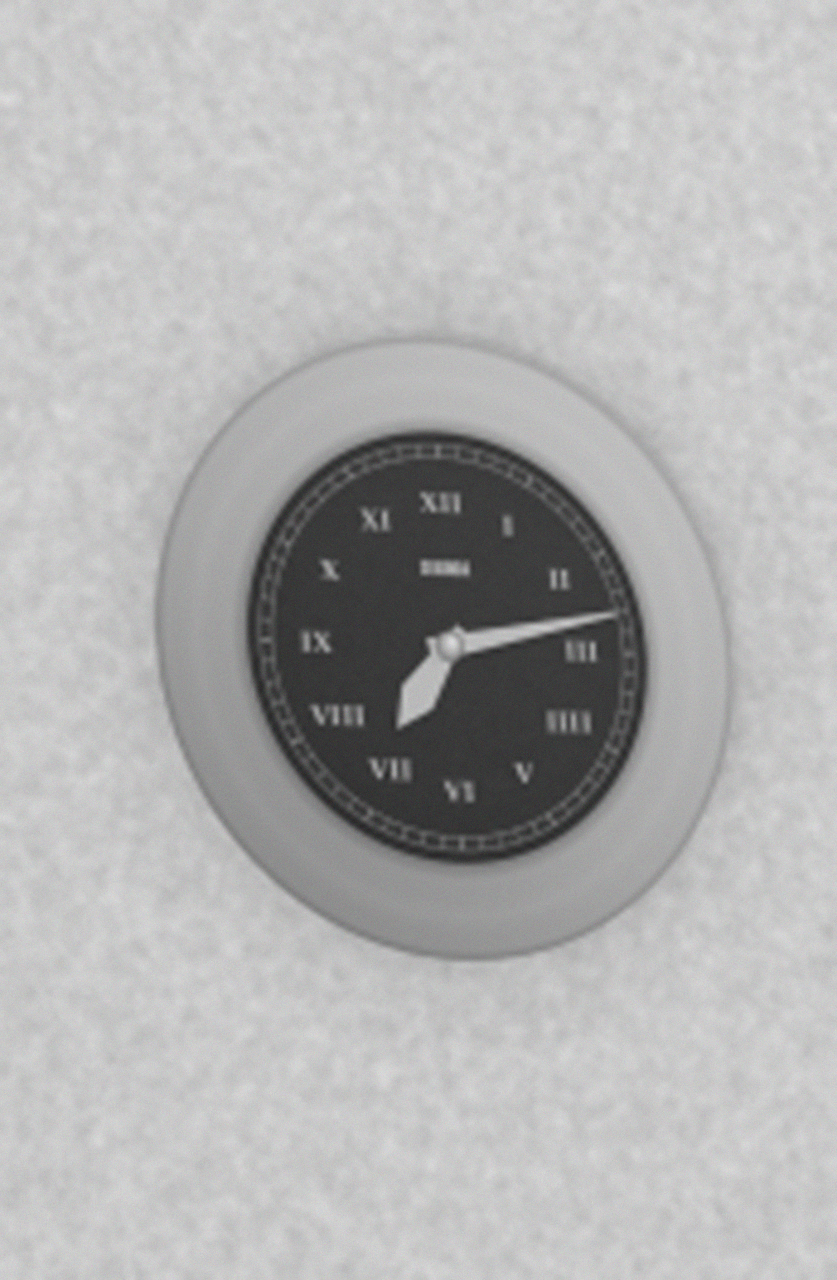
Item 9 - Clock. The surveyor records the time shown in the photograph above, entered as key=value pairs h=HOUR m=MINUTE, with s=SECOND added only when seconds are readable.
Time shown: h=7 m=13
